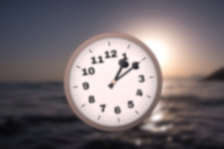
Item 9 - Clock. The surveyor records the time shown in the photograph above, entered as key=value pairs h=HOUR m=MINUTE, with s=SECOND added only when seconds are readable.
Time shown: h=1 m=10
